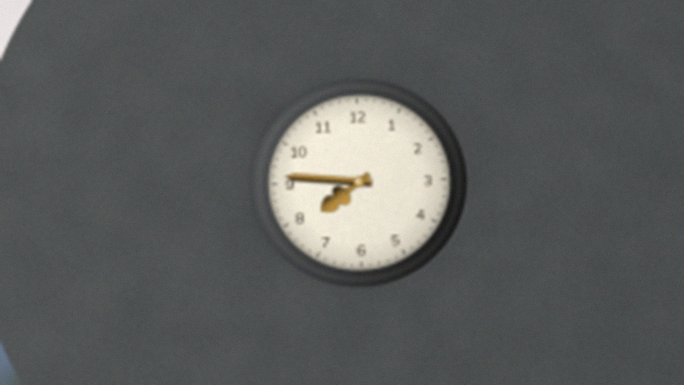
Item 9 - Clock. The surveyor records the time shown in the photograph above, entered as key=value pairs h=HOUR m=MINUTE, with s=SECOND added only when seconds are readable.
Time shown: h=7 m=46
